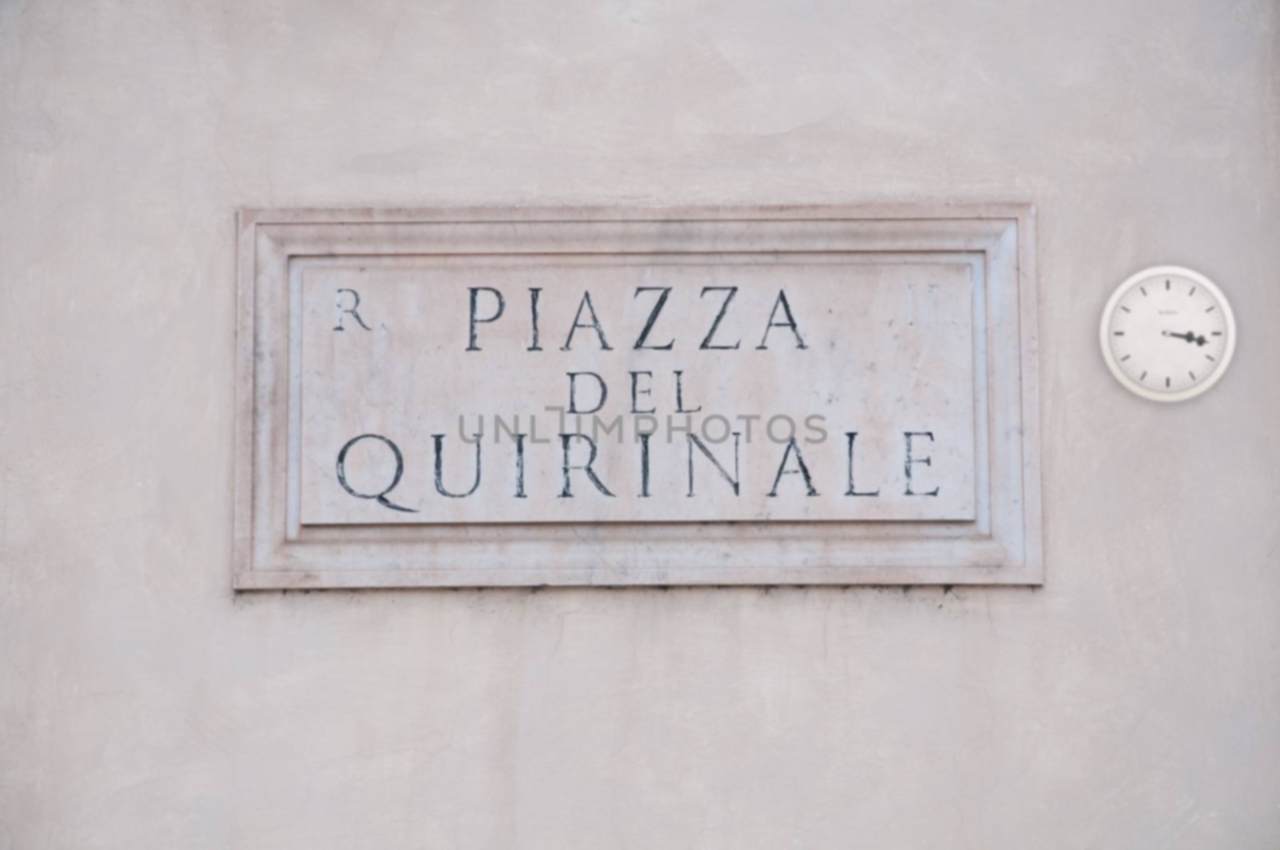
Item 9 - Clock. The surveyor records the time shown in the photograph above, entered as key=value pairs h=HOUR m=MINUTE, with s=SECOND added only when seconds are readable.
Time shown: h=3 m=17
